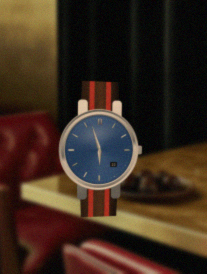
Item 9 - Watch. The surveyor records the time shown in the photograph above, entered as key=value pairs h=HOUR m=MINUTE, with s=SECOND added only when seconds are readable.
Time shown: h=5 m=57
